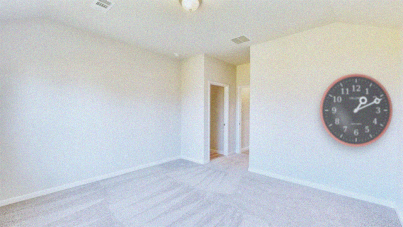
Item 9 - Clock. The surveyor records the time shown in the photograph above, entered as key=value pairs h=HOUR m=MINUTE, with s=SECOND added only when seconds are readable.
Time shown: h=1 m=11
